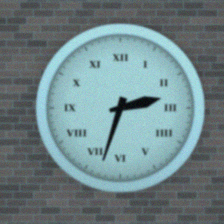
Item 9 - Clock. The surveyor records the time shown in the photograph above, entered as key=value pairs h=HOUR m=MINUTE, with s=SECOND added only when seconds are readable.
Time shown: h=2 m=33
